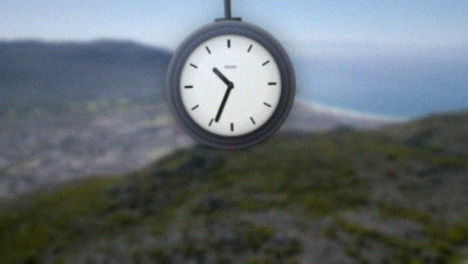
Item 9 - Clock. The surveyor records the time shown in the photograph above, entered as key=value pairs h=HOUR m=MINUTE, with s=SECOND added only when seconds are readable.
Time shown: h=10 m=34
